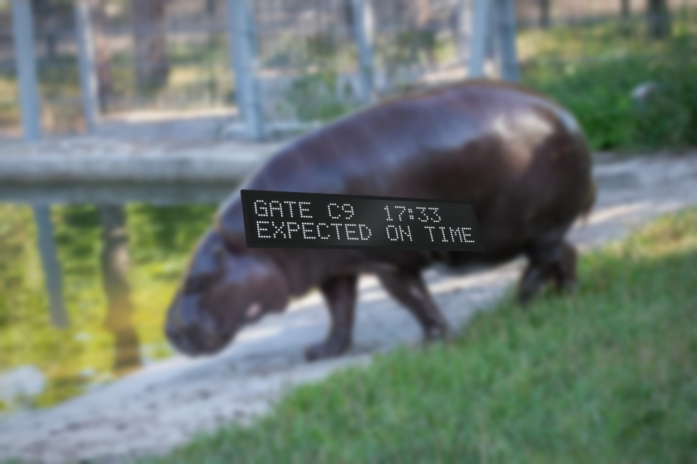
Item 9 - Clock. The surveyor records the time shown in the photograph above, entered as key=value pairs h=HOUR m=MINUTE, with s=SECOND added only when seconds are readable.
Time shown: h=17 m=33
